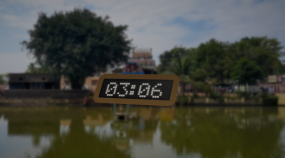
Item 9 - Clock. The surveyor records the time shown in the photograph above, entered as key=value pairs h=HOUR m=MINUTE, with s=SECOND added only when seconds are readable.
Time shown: h=3 m=6
